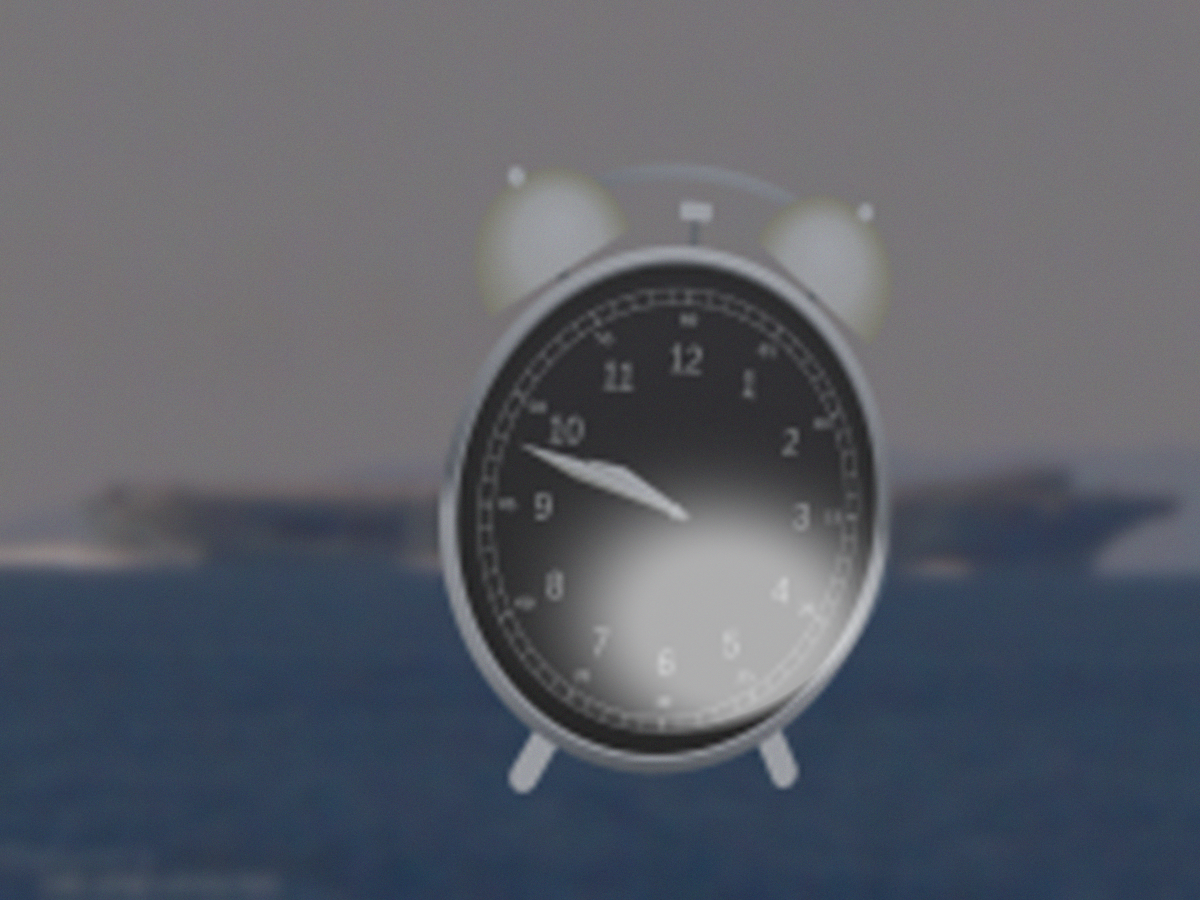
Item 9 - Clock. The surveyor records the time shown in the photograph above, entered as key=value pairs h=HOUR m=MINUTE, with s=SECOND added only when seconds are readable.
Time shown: h=9 m=48
